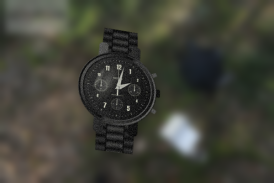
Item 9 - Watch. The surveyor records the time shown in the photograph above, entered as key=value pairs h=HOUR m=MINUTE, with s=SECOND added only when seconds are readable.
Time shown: h=2 m=2
